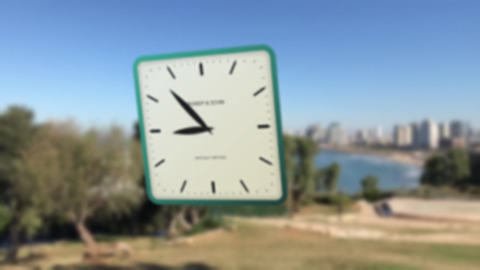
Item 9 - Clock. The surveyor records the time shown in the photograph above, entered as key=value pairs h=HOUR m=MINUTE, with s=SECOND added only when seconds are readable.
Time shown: h=8 m=53
